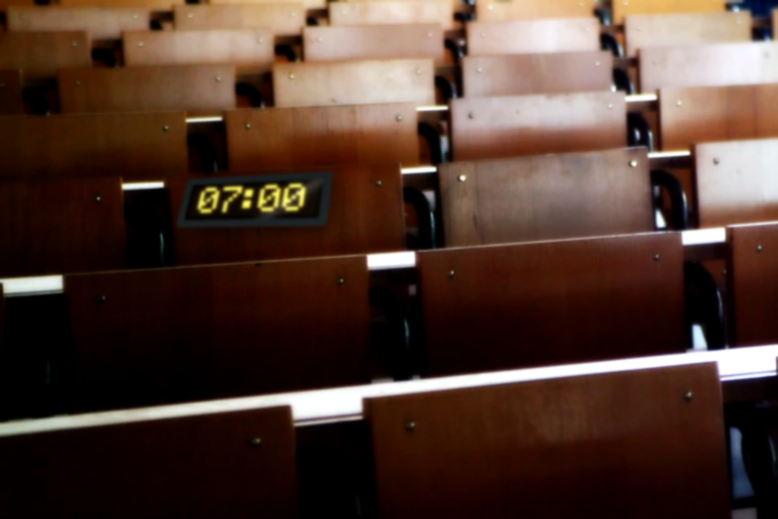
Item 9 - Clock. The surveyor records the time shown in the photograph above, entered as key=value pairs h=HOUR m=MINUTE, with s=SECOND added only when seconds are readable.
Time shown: h=7 m=0
